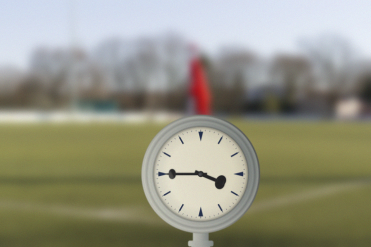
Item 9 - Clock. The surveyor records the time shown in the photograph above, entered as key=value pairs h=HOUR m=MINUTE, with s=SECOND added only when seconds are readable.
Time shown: h=3 m=45
